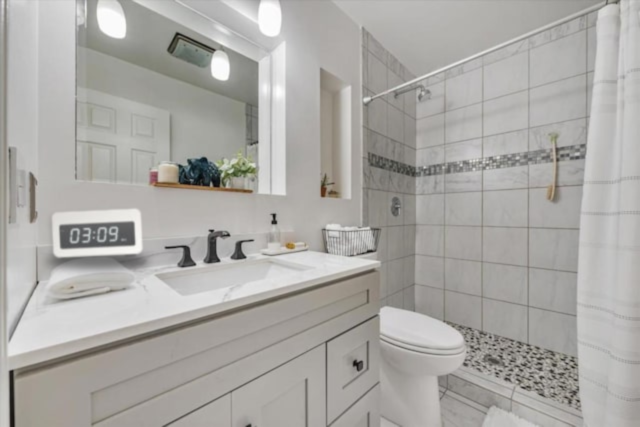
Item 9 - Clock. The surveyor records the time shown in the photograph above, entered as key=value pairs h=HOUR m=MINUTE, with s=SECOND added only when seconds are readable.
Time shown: h=3 m=9
